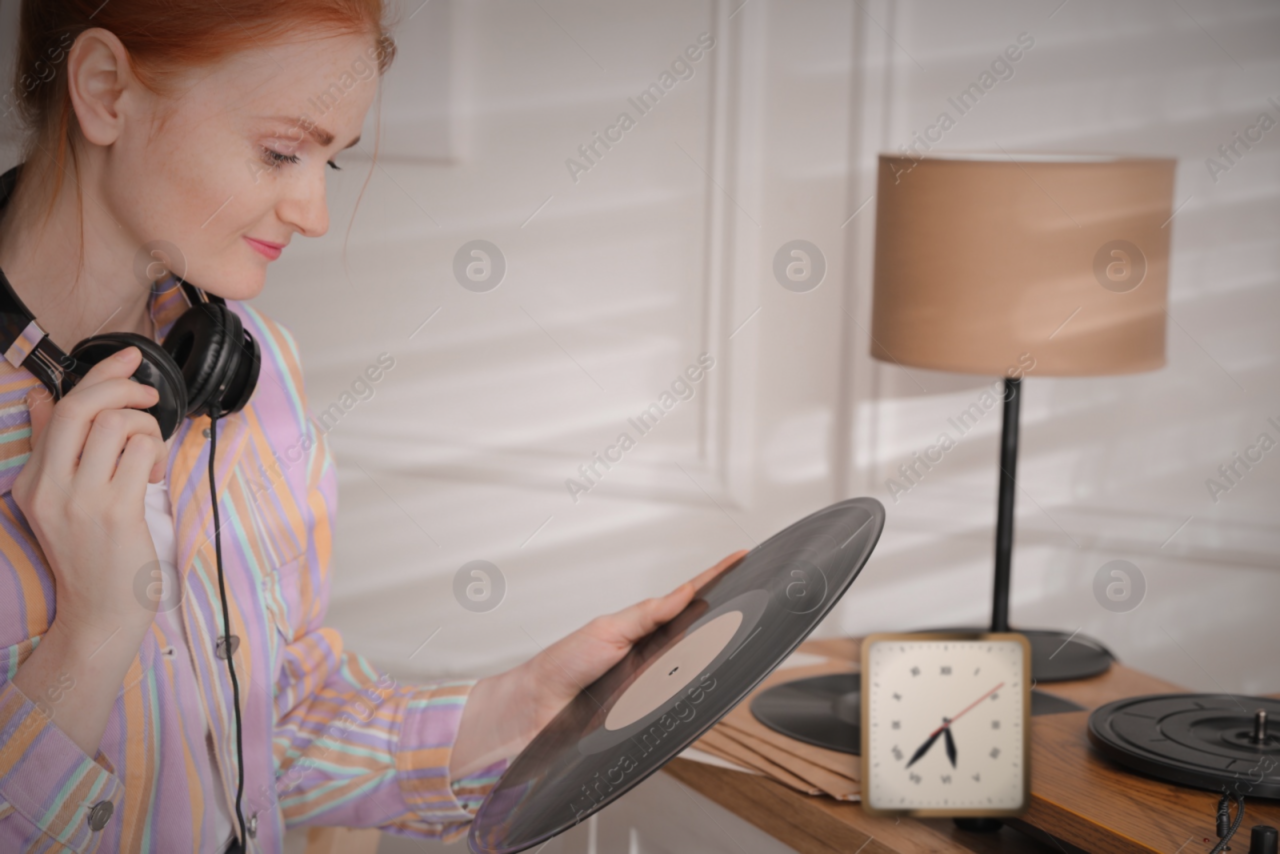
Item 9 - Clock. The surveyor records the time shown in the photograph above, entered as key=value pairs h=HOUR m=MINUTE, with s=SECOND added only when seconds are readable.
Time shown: h=5 m=37 s=9
